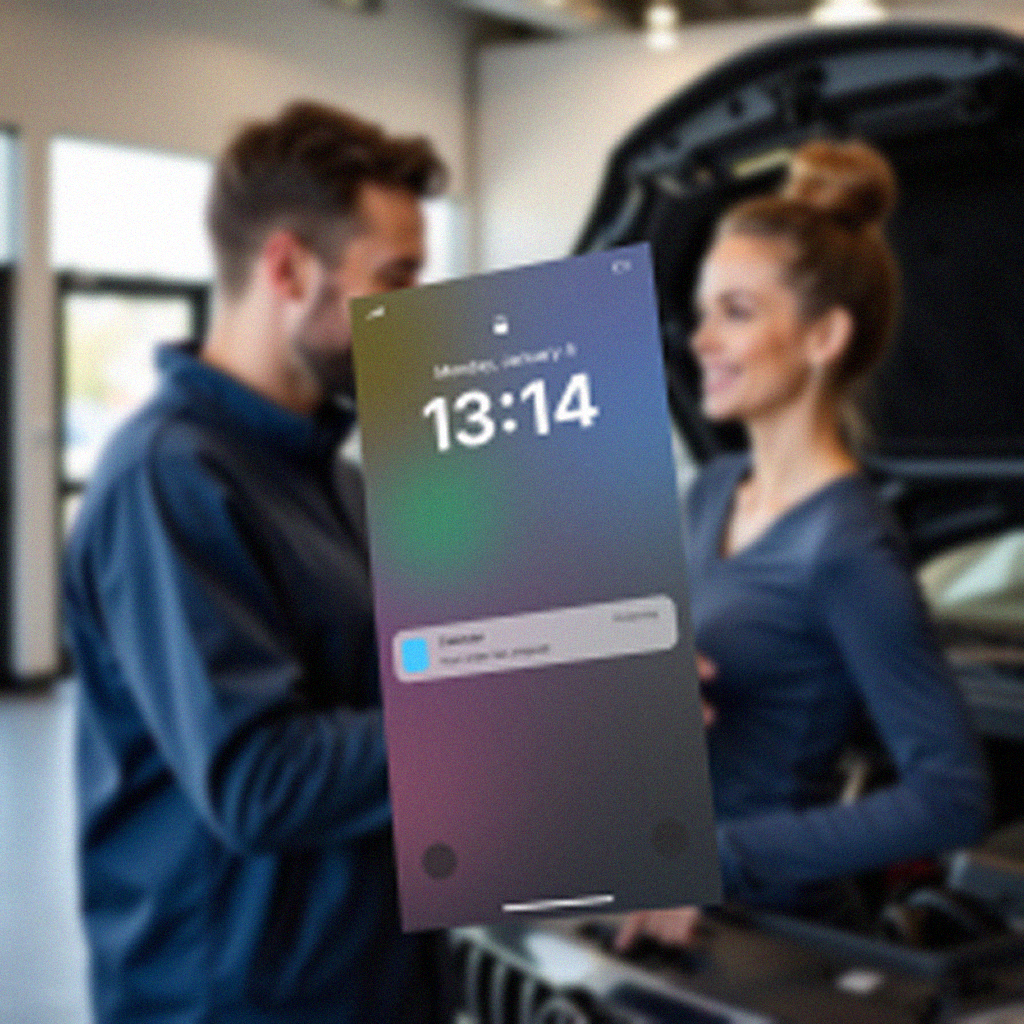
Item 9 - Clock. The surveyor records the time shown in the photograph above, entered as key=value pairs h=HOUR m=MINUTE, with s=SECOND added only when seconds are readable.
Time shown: h=13 m=14
